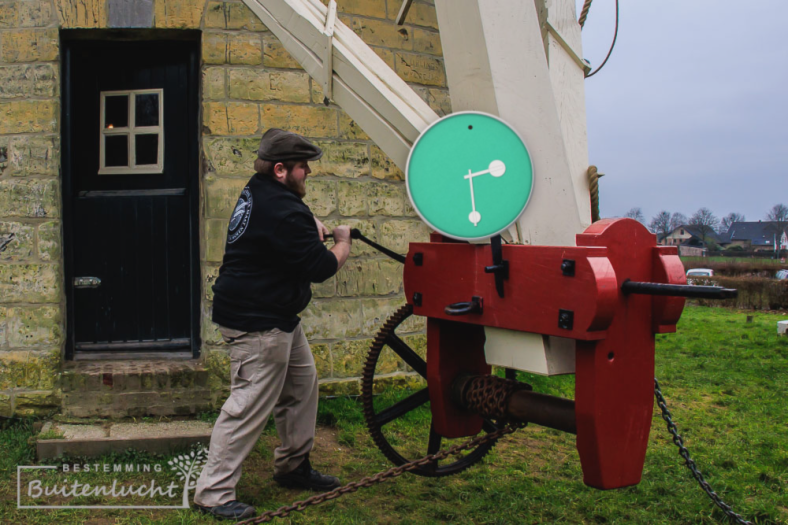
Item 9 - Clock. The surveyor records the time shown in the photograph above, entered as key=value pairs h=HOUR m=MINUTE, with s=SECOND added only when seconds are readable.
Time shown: h=2 m=29
